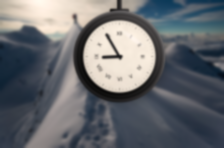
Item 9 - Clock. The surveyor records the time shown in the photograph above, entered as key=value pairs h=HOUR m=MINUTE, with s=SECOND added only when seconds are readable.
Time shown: h=8 m=55
